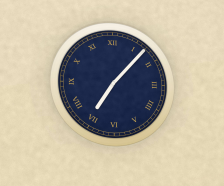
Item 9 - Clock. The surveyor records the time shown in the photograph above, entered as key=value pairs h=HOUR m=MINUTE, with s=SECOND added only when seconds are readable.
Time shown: h=7 m=7
